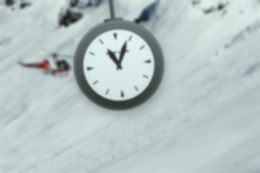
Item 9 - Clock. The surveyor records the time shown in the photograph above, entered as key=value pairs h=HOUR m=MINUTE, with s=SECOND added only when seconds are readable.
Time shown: h=11 m=4
